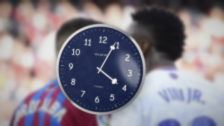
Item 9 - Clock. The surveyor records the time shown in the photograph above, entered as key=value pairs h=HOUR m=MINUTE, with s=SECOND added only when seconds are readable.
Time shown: h=4 m=4
